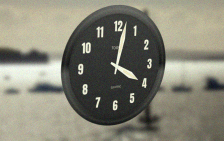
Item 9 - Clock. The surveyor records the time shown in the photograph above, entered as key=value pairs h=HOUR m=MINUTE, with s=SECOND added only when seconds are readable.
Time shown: h=4 m=2
